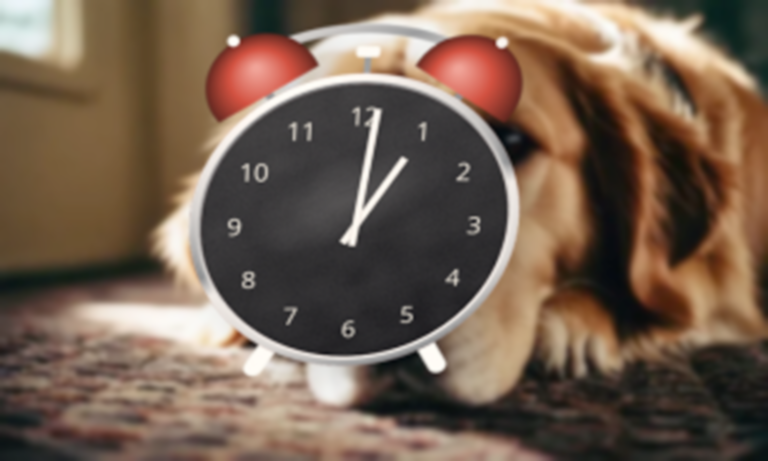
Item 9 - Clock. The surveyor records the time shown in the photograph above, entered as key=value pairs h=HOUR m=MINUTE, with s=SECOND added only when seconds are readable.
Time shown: h=1 m=1
